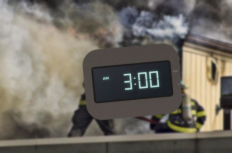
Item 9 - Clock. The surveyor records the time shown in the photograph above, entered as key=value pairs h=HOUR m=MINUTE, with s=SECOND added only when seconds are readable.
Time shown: h=3 m=0
